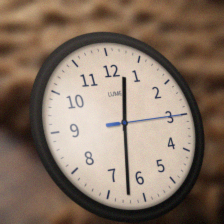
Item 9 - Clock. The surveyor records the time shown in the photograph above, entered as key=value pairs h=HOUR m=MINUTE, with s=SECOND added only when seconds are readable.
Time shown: h=12 m=32 s=15
